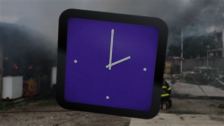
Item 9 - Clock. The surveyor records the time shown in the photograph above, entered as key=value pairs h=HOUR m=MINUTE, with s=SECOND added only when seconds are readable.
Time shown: h=2 m=0
